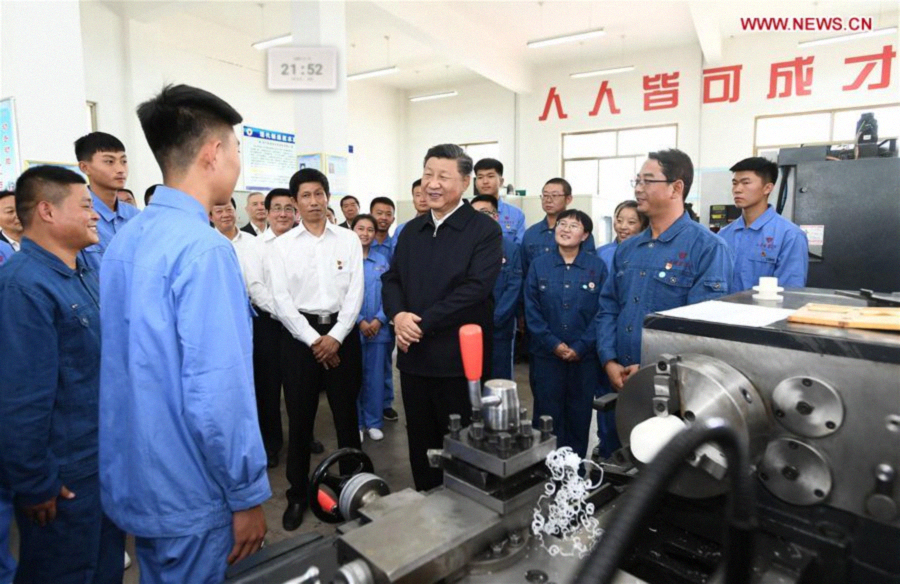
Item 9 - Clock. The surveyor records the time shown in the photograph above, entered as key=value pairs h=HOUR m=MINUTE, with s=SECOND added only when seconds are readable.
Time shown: h=21 m=52
